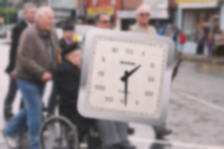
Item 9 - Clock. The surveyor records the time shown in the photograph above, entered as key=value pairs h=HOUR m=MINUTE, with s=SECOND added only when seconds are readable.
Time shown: h=1 m=29
